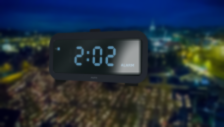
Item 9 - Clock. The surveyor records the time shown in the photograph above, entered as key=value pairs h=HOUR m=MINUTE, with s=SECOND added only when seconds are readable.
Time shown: h=2 m=2
